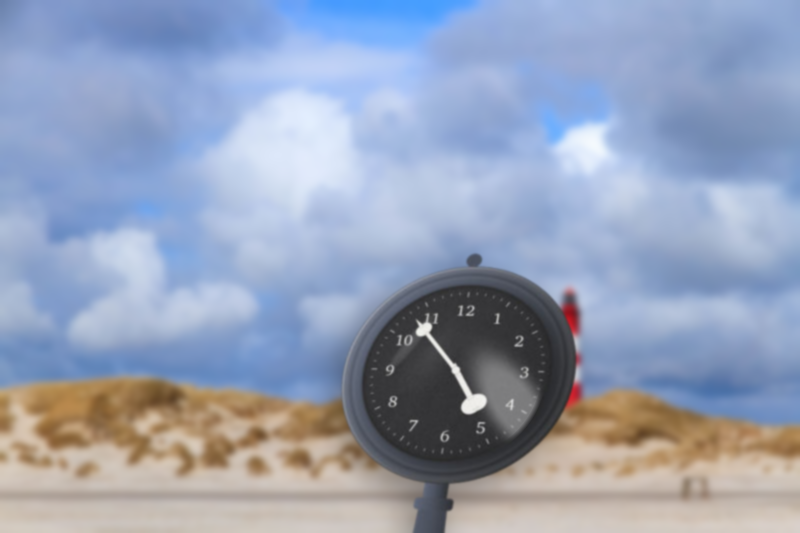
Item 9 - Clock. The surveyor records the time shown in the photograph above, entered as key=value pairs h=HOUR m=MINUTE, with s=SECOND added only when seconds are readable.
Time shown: h=4 m=53
